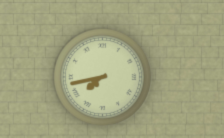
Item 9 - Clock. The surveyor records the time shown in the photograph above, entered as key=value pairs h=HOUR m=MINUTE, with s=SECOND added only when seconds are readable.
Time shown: h=7 m=43
